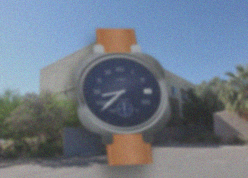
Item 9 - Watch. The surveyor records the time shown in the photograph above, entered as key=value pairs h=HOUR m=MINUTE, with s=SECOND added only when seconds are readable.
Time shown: h=8 m=38
